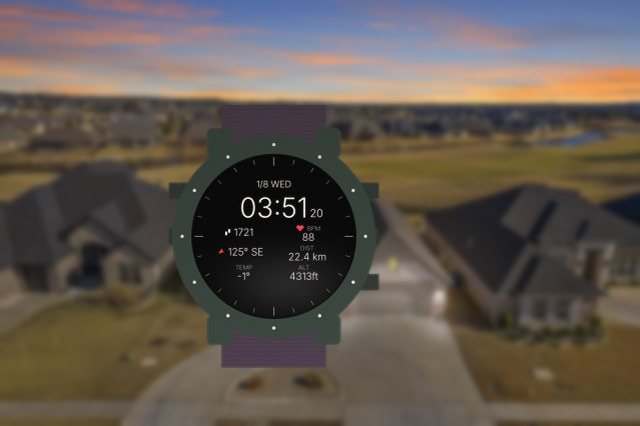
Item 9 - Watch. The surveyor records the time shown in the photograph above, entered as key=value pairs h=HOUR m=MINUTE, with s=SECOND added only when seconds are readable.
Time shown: h=3 m=51 s=20
